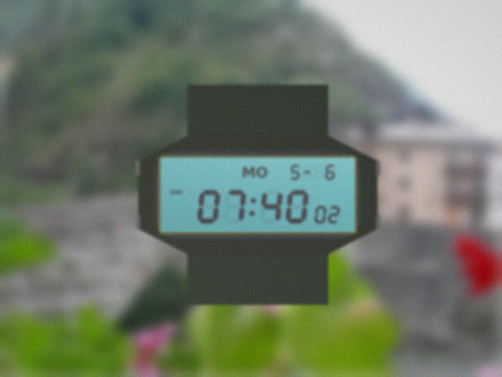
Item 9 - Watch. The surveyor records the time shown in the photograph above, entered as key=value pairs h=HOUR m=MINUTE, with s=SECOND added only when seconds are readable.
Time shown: h=7 m=40 s=2
